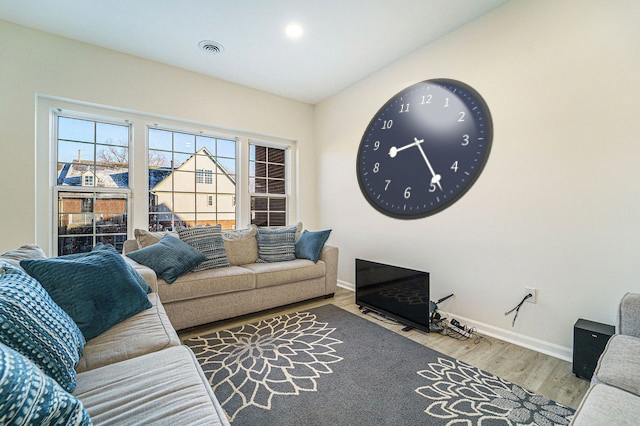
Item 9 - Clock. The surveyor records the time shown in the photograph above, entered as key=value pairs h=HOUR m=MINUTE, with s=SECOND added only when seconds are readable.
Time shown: h=8 m=24
